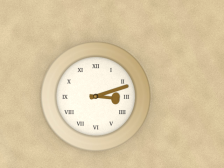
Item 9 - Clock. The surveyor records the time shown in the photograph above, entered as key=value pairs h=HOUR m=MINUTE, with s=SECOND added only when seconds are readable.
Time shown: h=3 m=12
